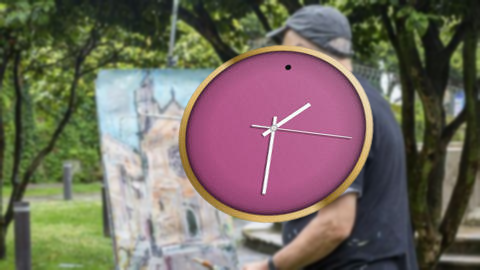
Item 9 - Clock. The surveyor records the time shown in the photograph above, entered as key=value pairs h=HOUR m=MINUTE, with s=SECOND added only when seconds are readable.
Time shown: h=1 m=29 s=15
